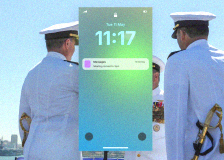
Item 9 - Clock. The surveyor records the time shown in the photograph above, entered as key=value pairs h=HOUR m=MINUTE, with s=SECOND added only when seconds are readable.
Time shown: h=11 m=17
